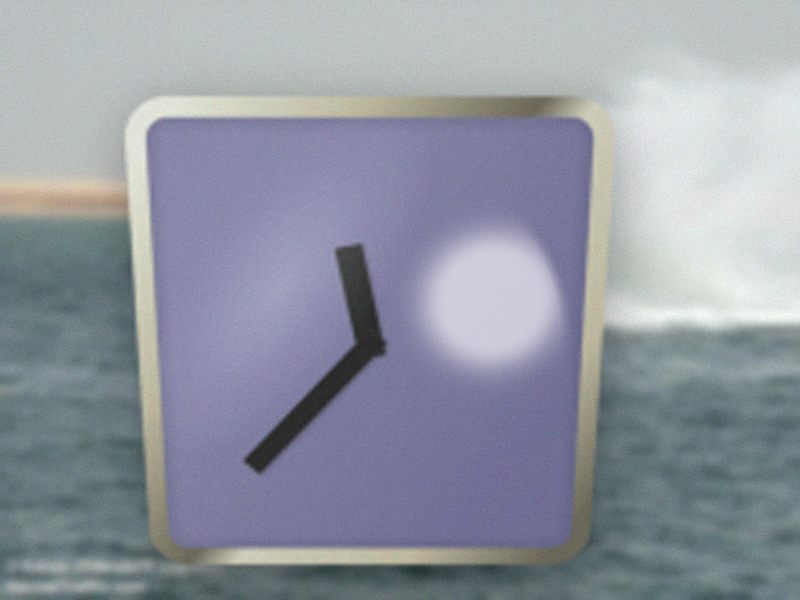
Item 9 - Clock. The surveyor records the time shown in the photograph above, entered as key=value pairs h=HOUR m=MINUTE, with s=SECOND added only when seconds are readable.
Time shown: h=11 m=37
